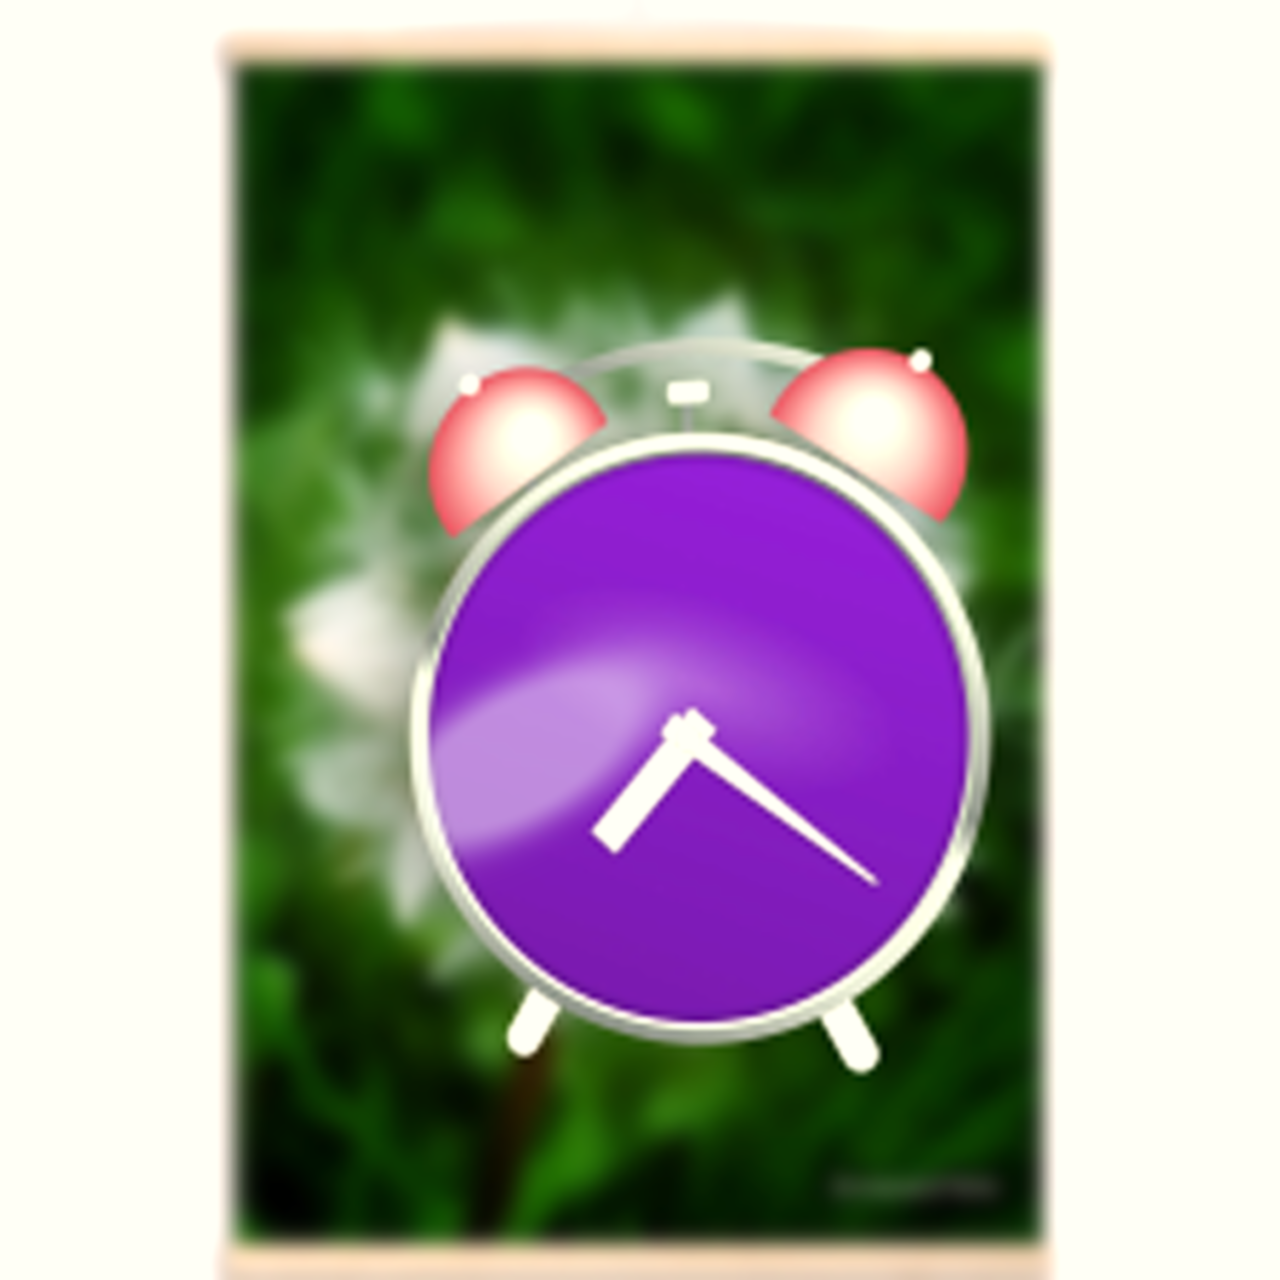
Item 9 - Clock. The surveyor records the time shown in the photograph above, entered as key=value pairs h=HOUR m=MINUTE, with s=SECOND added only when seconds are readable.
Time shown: h=7 m=21
